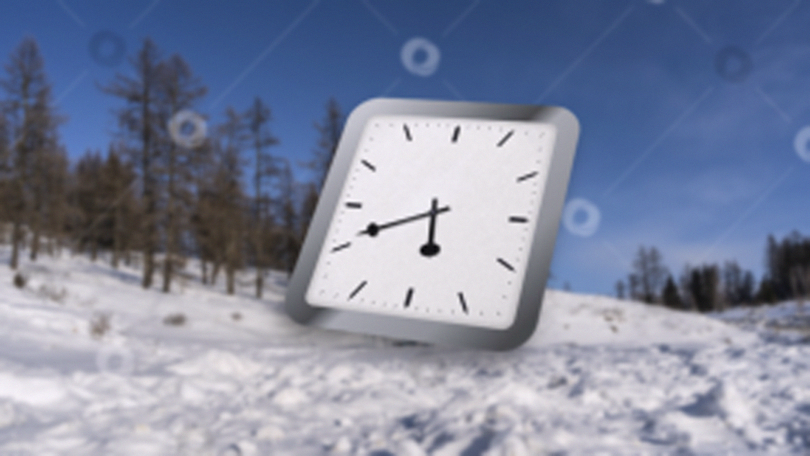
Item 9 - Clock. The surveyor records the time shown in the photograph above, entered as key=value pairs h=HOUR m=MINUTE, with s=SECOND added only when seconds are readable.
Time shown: h=5 m=41
